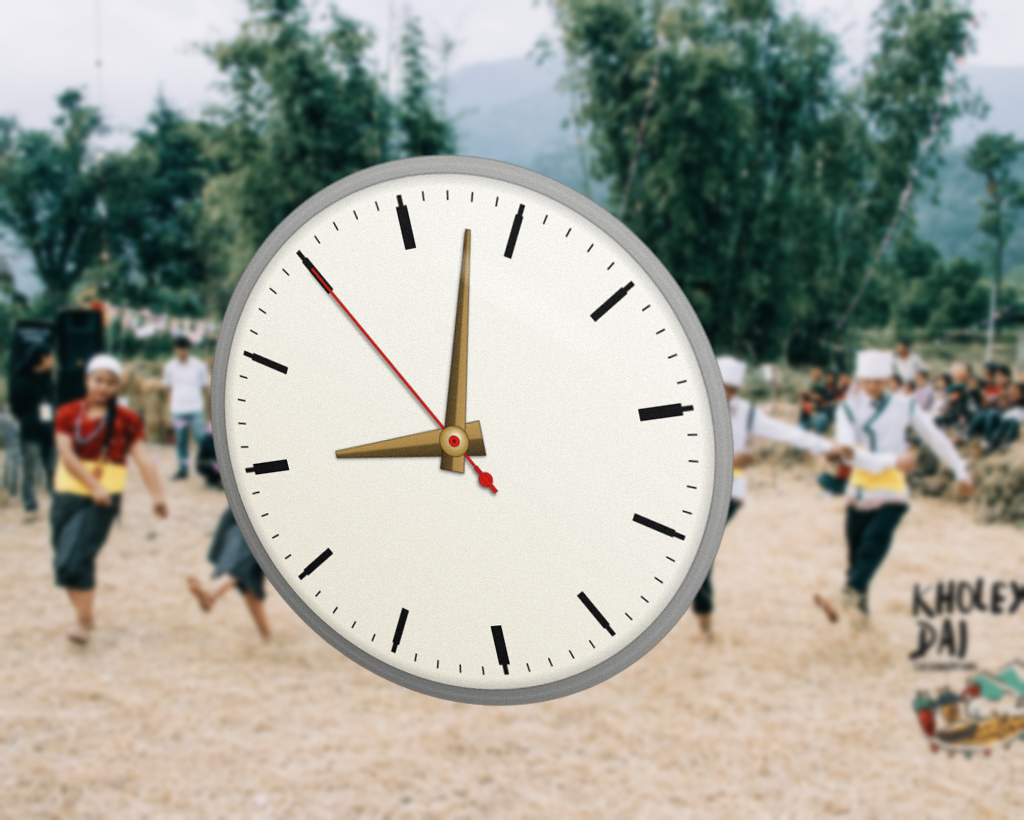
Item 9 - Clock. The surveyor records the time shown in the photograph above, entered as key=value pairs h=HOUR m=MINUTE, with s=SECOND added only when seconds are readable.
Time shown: h=9 m=2 s=55
